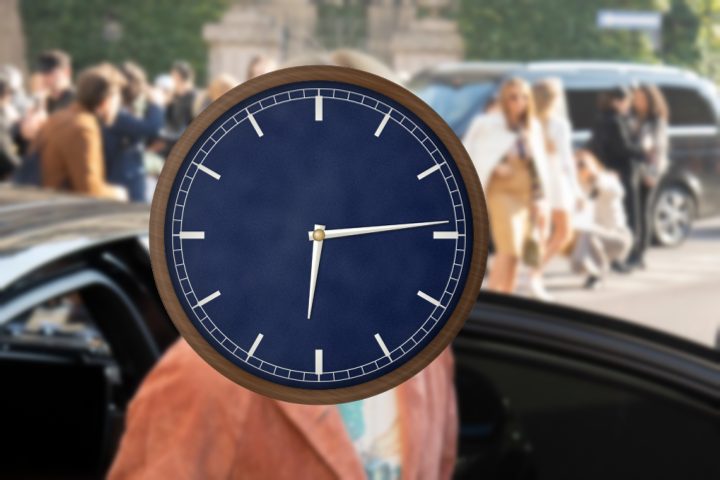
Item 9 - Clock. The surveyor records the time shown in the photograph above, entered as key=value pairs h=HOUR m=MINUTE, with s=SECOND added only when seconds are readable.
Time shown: h=6 m=14
